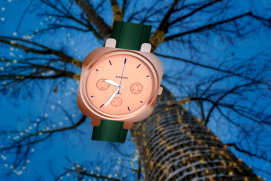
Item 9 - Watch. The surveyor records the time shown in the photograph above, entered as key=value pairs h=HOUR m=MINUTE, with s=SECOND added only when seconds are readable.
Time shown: h=9 m=34
